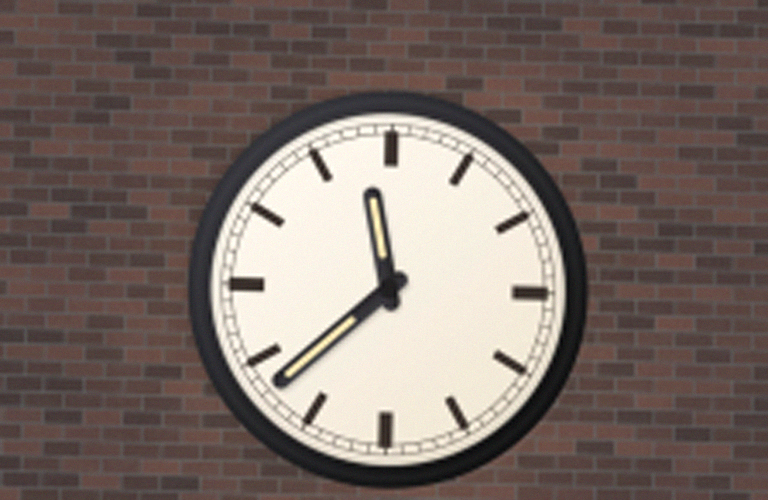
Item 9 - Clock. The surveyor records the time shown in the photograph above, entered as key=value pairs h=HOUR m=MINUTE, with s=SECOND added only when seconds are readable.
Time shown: h=11 m=38
